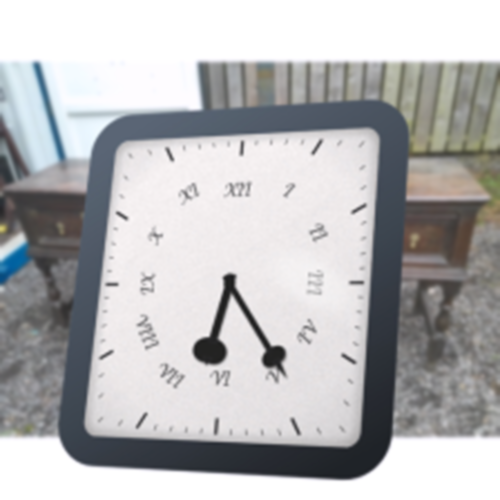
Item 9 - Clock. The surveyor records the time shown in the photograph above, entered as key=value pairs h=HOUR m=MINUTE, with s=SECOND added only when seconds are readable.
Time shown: h=6 m=24
